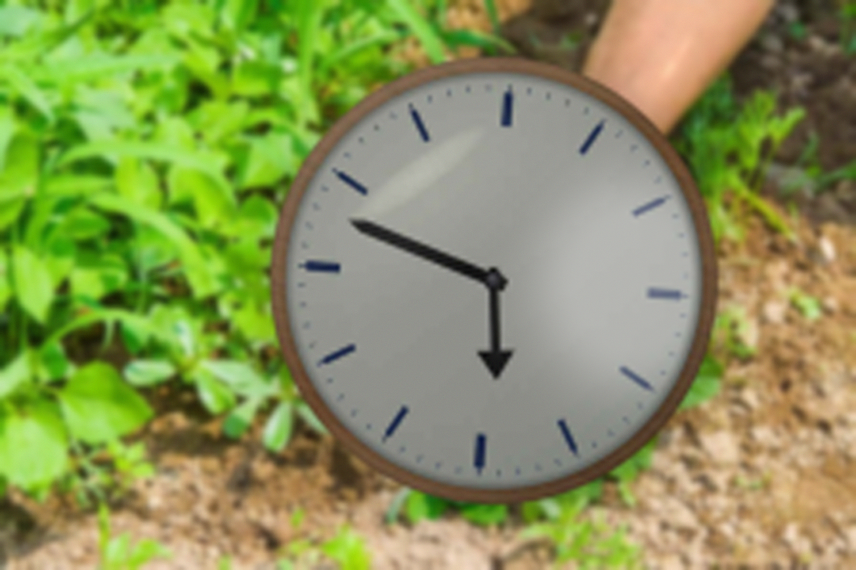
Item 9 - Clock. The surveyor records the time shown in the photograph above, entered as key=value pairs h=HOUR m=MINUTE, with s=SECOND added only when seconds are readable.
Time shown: h=5 m=48
